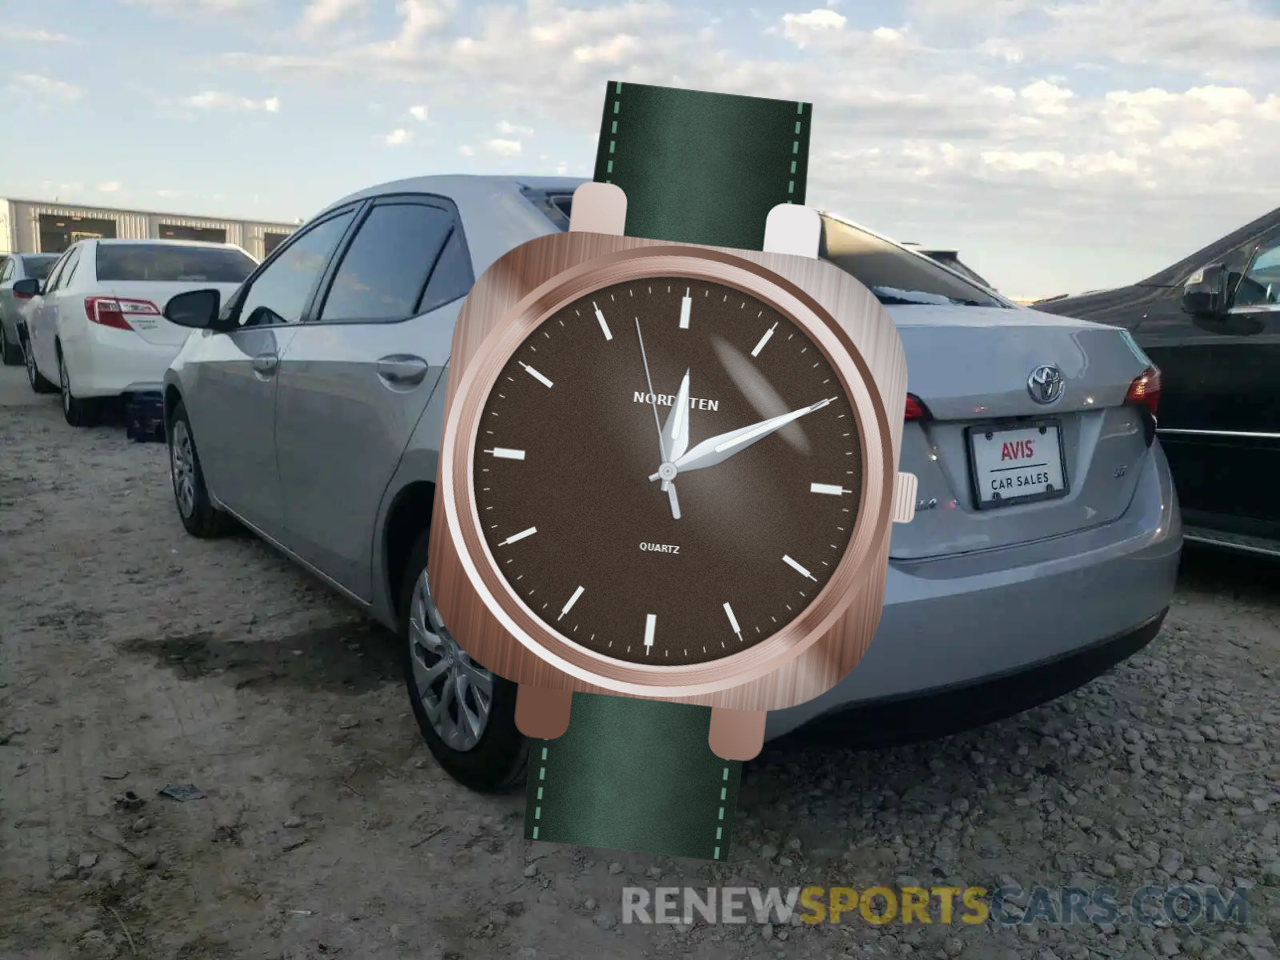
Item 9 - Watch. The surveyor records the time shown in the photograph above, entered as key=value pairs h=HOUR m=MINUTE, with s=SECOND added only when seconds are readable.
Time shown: h=12 m=9 s=57
